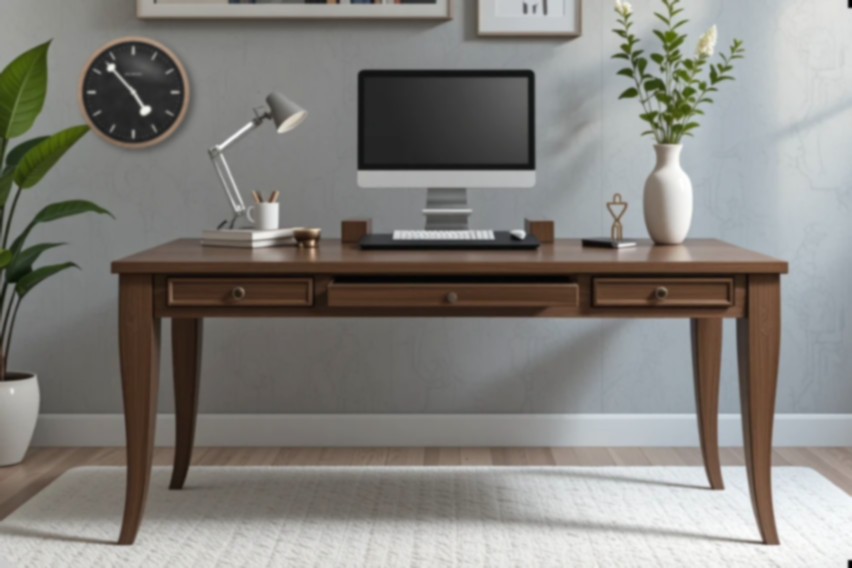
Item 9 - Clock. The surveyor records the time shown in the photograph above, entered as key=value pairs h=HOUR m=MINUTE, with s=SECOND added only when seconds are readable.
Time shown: h=4 m=53
